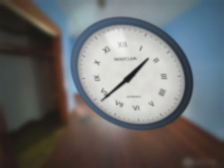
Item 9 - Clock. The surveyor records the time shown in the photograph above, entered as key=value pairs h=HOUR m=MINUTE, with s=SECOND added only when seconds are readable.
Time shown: h=1 m=39
